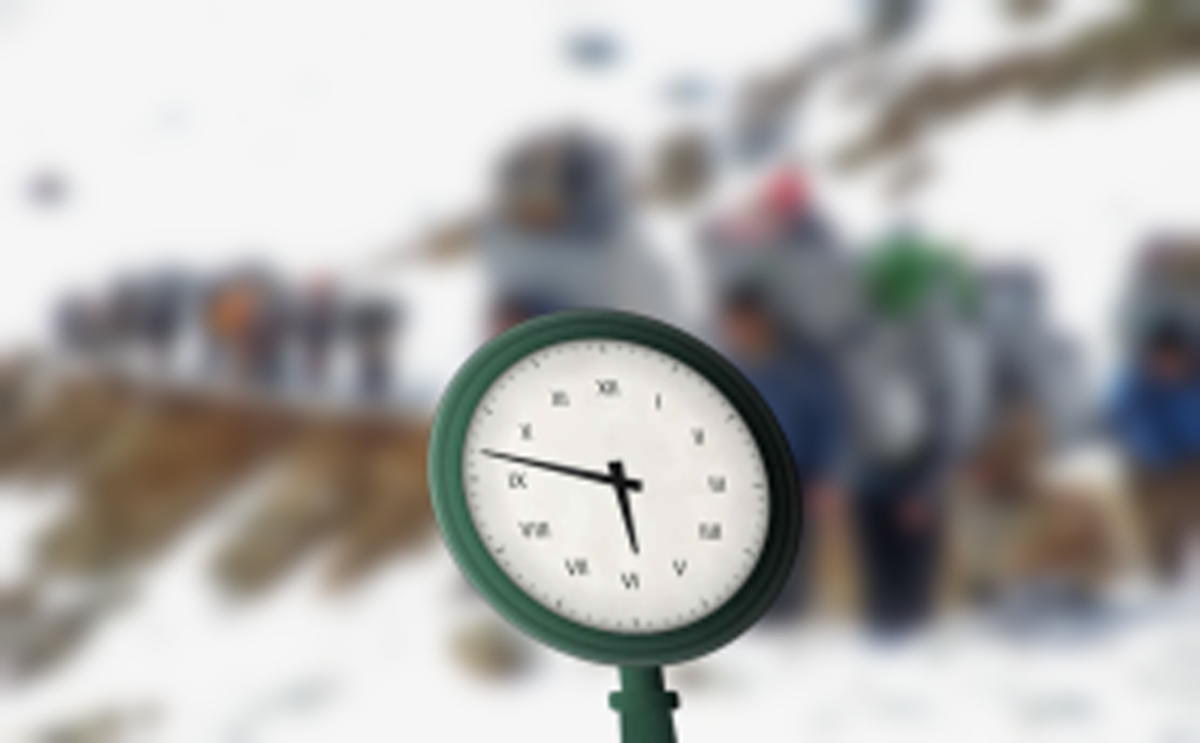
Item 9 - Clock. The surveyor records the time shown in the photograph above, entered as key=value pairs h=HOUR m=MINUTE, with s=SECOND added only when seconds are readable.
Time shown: h=5 m=47
